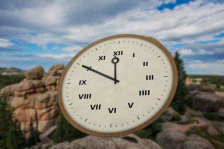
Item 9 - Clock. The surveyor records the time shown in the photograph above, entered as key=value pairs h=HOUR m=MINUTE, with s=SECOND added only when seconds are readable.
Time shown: h=11 m=50
